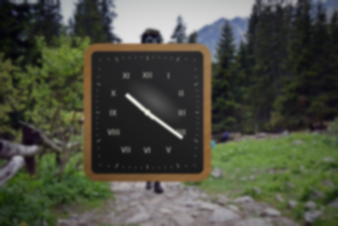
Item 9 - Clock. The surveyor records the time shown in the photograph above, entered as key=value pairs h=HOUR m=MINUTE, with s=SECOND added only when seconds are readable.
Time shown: h=10 m=21
